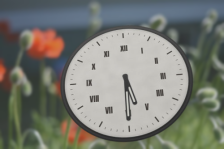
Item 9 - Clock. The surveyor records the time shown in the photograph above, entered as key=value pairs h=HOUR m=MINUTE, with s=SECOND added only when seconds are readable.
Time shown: h=5 m=30
